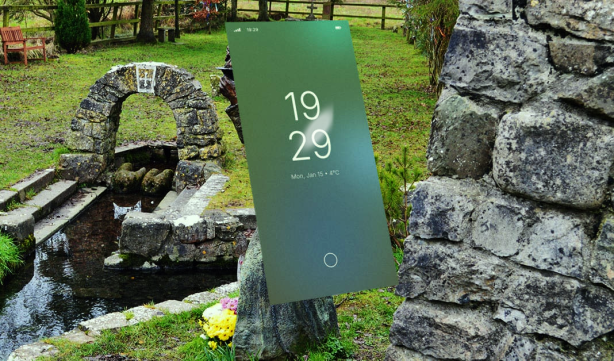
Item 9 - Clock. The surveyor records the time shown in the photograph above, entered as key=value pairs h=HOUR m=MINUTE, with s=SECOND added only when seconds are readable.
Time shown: h=19 m=29
